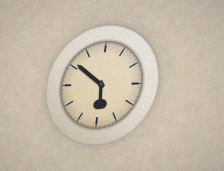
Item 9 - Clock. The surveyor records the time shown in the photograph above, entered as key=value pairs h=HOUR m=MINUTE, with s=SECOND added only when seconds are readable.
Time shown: h=5 m=51
